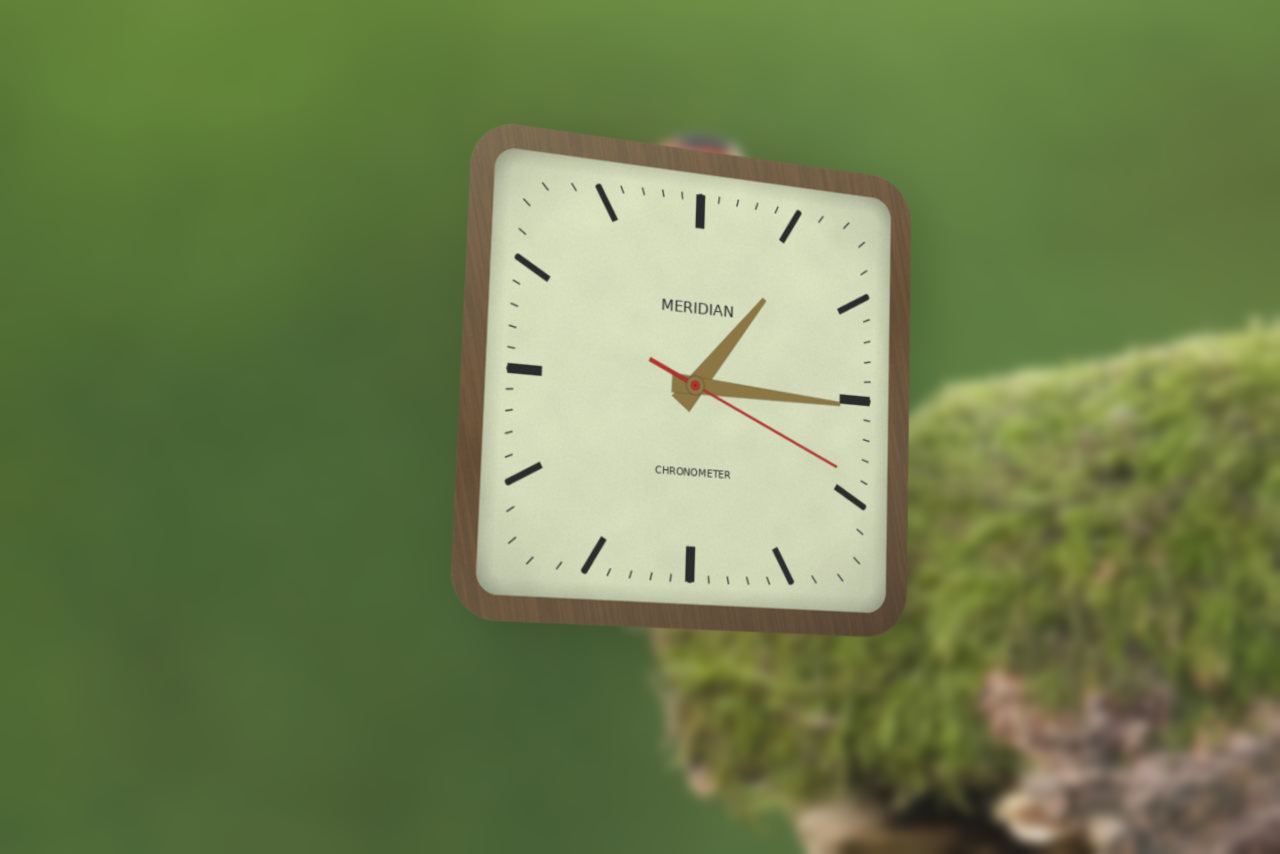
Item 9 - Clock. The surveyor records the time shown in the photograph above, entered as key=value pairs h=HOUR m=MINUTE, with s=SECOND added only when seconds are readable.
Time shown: h=1 m=15 s=19
